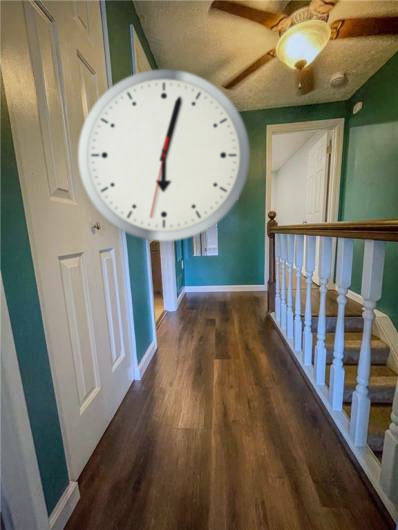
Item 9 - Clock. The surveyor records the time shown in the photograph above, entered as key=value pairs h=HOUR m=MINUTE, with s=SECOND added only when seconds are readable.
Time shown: h=6 m=2 s=32
